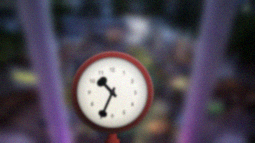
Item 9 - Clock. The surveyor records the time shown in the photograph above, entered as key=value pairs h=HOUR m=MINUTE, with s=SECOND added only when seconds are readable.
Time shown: h=10 m=34
